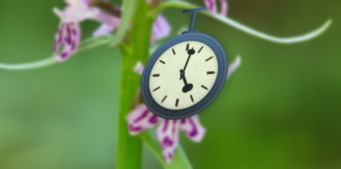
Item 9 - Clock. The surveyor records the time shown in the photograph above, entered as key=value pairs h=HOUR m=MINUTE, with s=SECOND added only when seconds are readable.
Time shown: h=5 m=2
